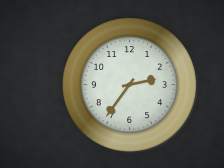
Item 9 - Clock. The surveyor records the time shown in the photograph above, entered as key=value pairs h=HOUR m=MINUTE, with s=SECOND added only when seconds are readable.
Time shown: h=2 m=36
